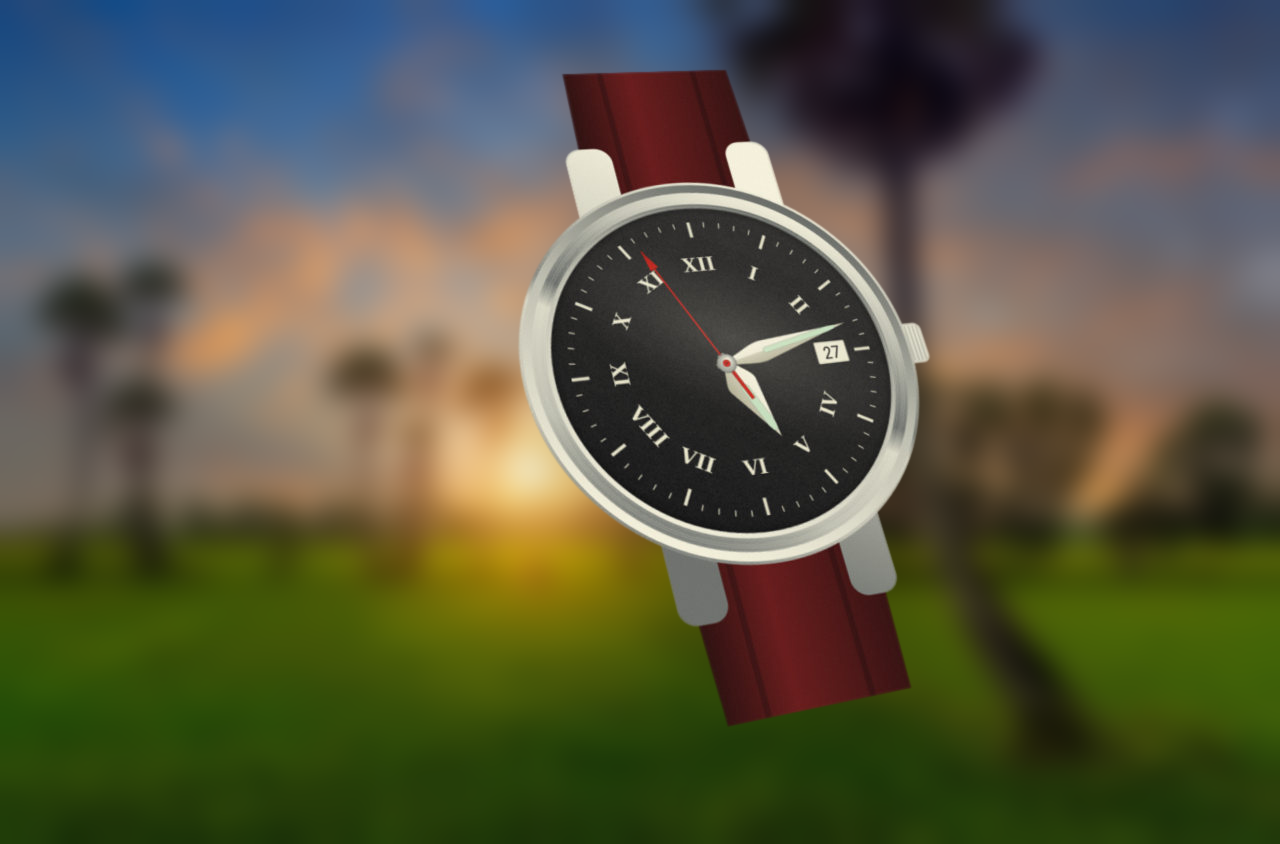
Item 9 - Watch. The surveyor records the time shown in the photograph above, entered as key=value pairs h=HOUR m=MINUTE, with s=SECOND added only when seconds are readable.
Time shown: h=5 m=12 s=56
